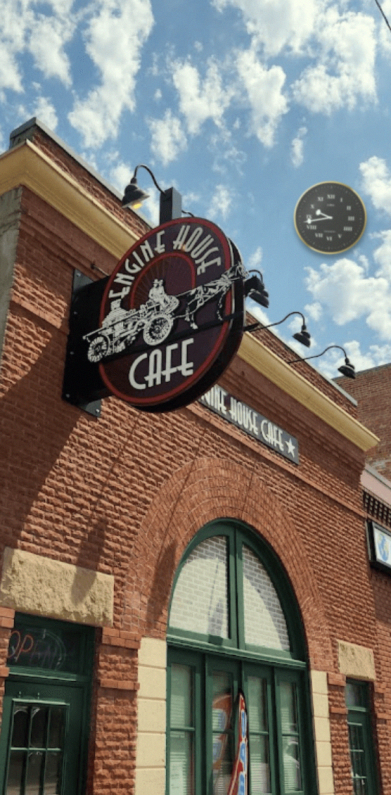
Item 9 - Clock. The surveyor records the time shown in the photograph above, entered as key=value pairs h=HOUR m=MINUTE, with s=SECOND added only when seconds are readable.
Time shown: h=9 m=43
